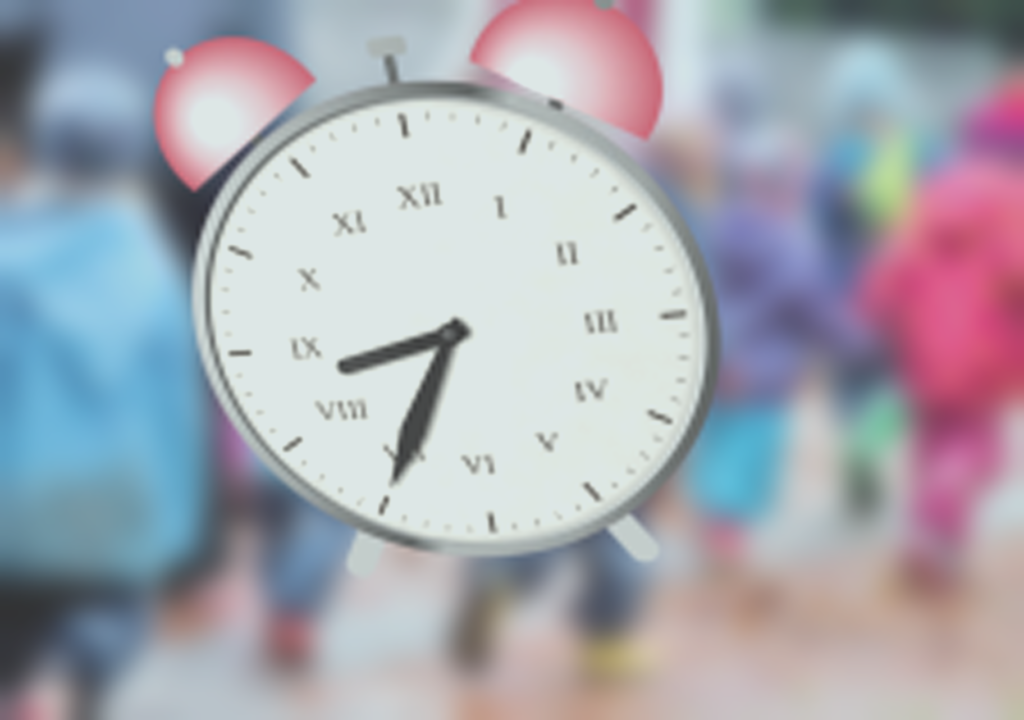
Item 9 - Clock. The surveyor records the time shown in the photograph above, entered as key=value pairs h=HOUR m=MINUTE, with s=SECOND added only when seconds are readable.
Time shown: h=8 m=35
